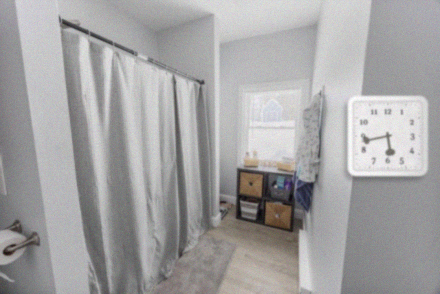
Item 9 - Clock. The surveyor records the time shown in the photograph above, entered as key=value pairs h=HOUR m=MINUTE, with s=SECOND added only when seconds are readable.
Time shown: h=5 m=43
